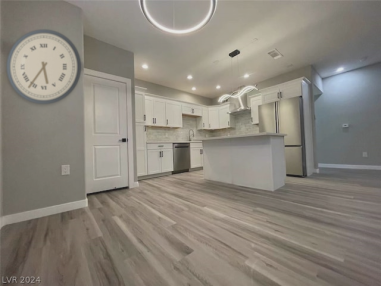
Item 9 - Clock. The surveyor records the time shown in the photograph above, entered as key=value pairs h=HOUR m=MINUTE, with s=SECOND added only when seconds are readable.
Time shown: h=5 m=36
